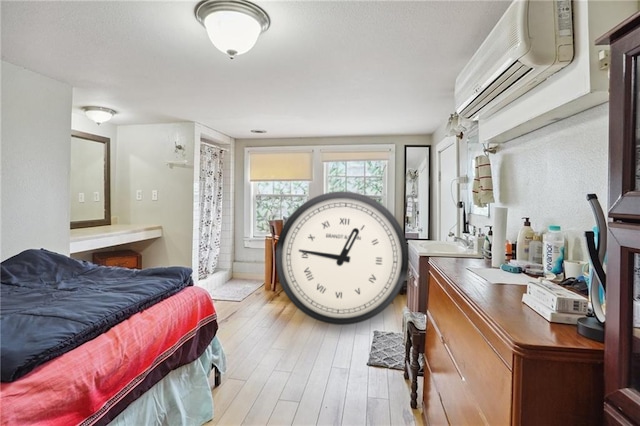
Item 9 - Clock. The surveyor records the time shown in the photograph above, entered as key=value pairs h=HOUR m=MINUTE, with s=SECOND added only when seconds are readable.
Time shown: h=12 m=46
